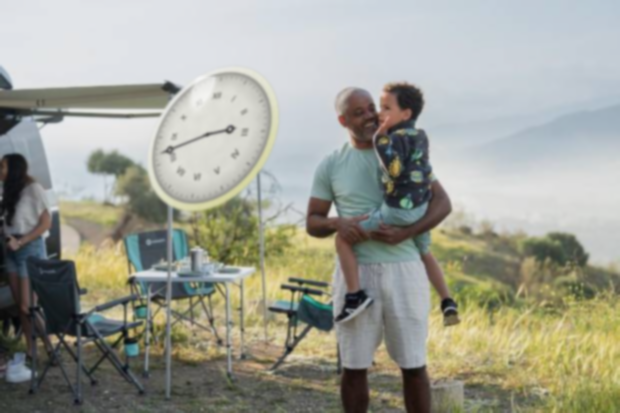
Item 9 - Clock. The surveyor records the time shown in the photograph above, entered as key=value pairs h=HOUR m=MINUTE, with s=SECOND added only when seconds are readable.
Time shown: h=2 m=42
